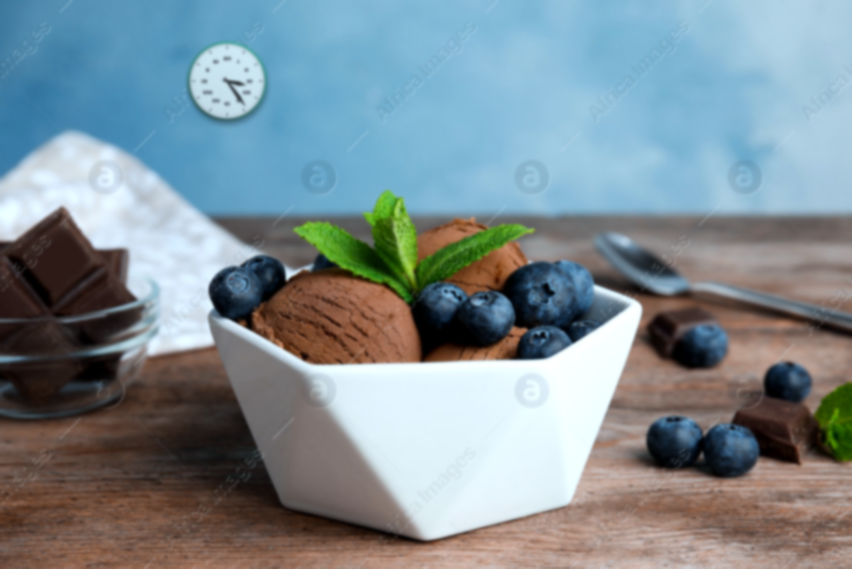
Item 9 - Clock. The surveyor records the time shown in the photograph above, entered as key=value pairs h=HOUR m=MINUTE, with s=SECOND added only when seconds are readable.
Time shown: h=3 m=24
